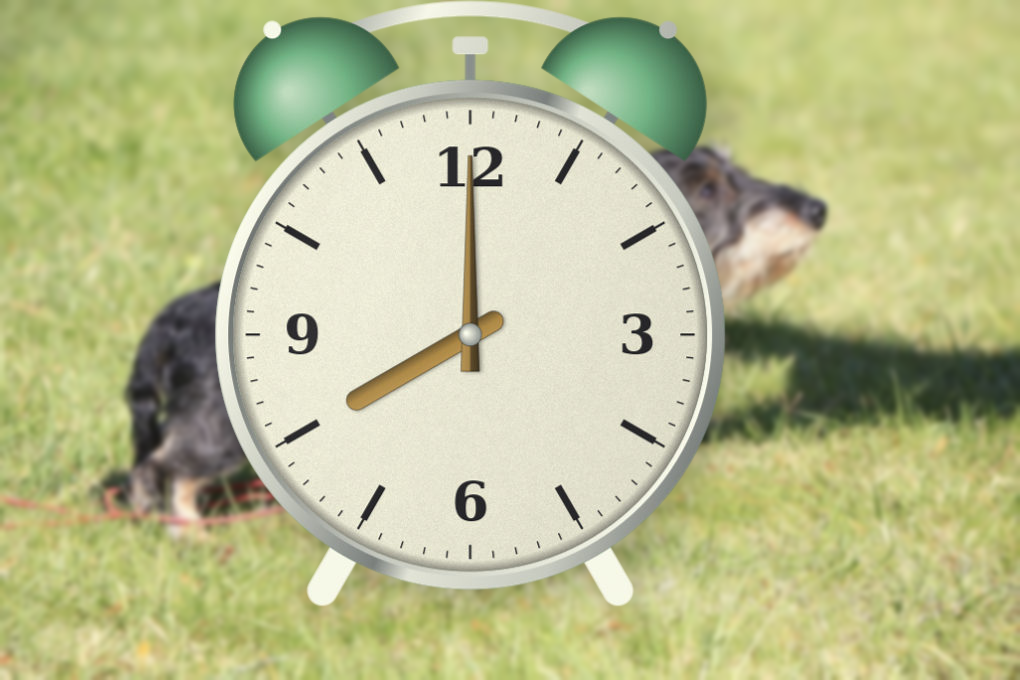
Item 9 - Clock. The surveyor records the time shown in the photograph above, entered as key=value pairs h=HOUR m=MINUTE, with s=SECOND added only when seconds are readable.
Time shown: h=8 m=0
